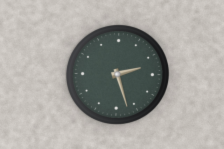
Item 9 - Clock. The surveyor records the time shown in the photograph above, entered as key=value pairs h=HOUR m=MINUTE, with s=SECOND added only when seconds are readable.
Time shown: h=2 m=27
